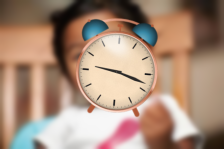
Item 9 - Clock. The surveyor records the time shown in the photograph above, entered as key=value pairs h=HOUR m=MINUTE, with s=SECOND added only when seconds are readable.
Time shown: h=9 m=18
